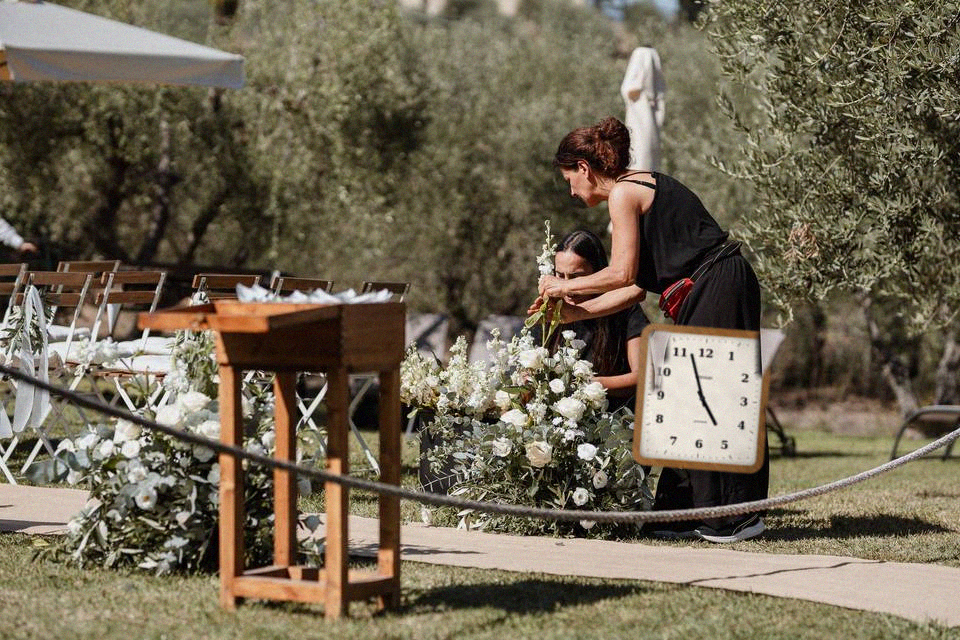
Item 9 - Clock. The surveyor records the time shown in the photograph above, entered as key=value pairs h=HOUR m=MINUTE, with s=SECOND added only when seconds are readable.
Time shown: h=4 m=57
